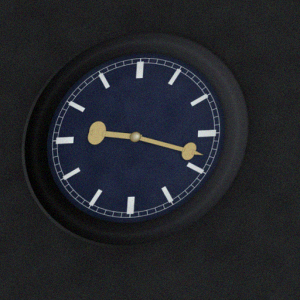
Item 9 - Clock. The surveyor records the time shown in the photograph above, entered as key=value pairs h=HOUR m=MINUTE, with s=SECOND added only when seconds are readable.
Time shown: h=9 m=18
